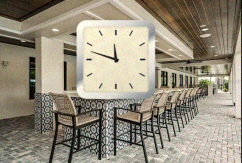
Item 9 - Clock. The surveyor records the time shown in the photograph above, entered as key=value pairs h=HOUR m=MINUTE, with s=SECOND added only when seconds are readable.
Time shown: h=11 m=48
